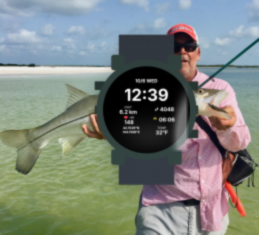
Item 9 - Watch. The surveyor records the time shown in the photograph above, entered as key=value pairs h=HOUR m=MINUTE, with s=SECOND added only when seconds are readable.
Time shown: h=12 m=39
